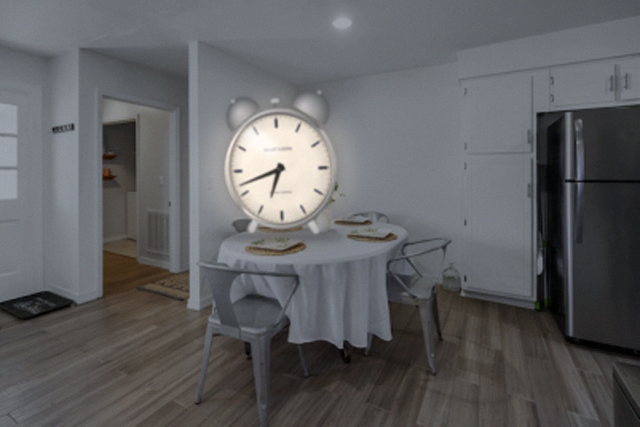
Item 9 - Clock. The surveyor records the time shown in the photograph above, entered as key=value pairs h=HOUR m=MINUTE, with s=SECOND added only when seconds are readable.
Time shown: h=6 m=42
